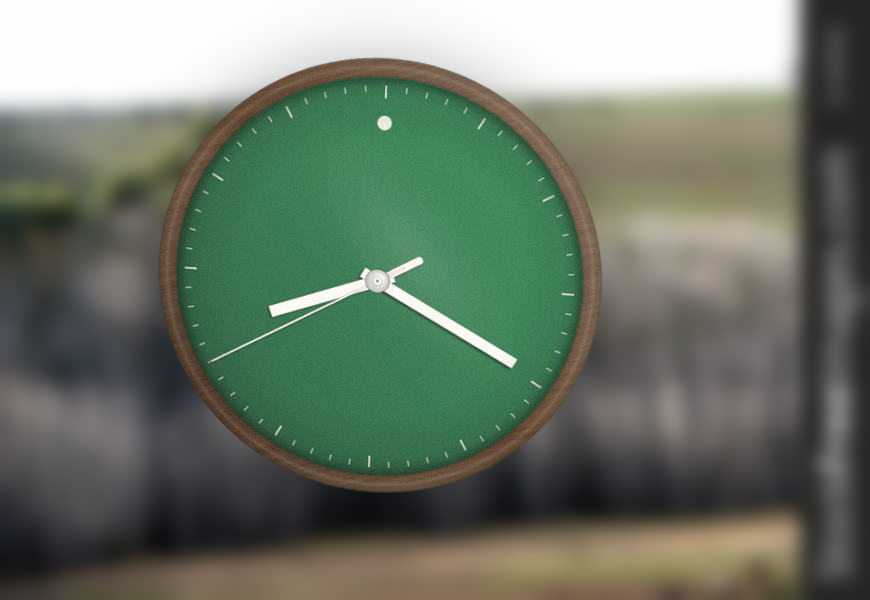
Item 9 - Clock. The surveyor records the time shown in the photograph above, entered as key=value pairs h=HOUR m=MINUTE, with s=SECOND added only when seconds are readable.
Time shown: h=8 m=19 s=40
